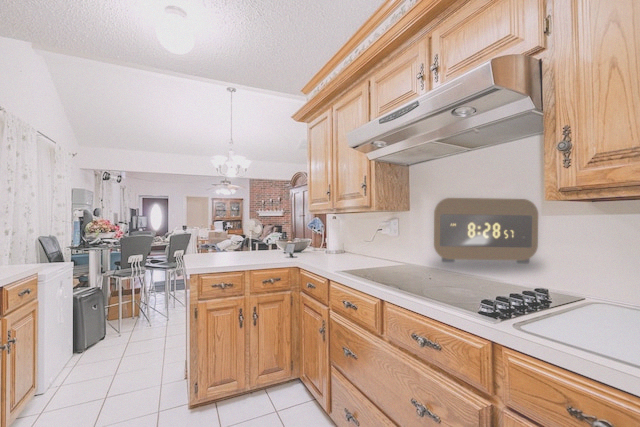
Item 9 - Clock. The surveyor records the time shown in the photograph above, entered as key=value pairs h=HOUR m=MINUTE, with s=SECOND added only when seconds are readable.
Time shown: h=8 m=28
